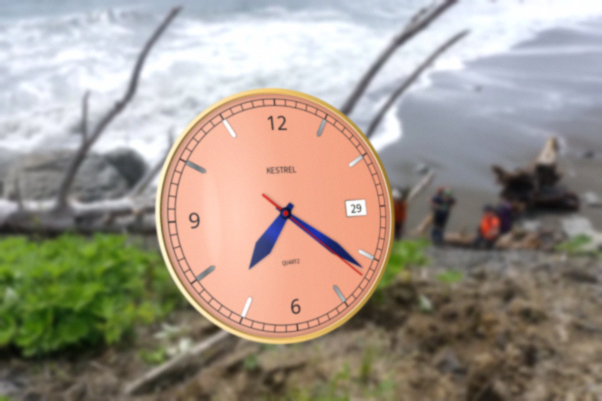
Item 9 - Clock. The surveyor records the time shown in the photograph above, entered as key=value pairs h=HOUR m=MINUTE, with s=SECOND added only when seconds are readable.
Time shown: h=7 m=21 s=22
